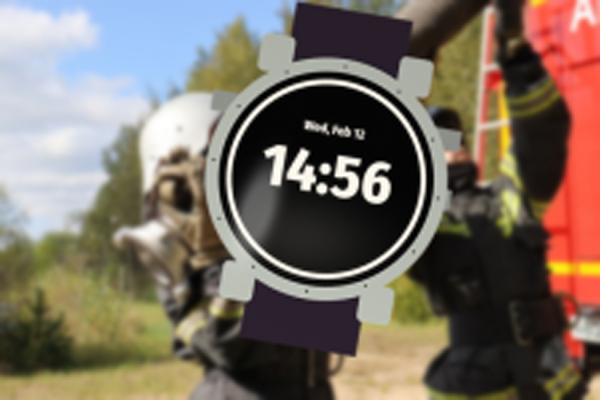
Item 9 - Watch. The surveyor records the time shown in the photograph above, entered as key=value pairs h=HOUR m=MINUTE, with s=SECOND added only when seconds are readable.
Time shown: h=14 m=56
